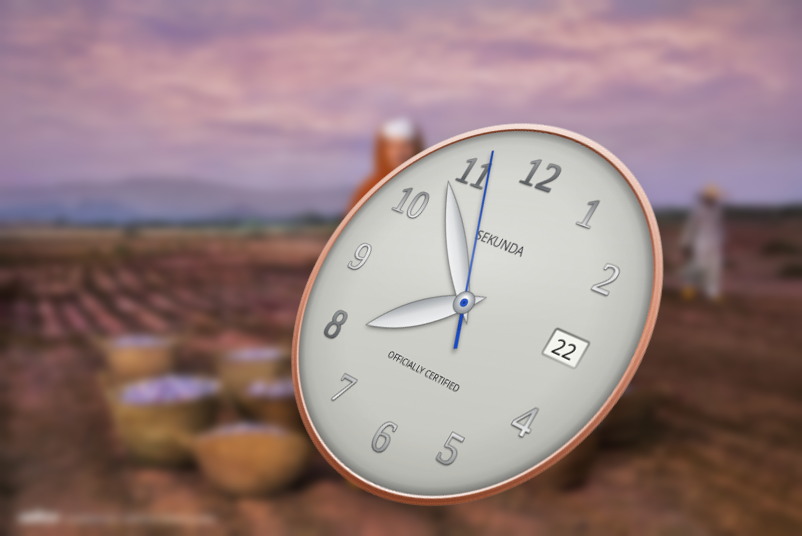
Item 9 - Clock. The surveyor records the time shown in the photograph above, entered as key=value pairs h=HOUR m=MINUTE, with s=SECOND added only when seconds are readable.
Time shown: h=7 m=52 s=56
